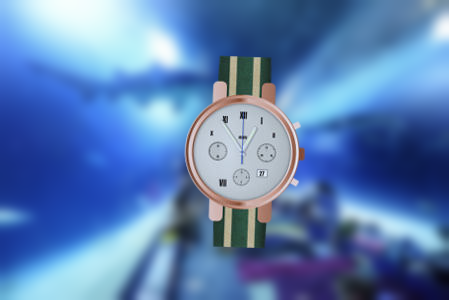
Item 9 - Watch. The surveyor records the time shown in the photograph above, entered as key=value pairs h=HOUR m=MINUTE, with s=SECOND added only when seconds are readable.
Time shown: h=12 m=54
